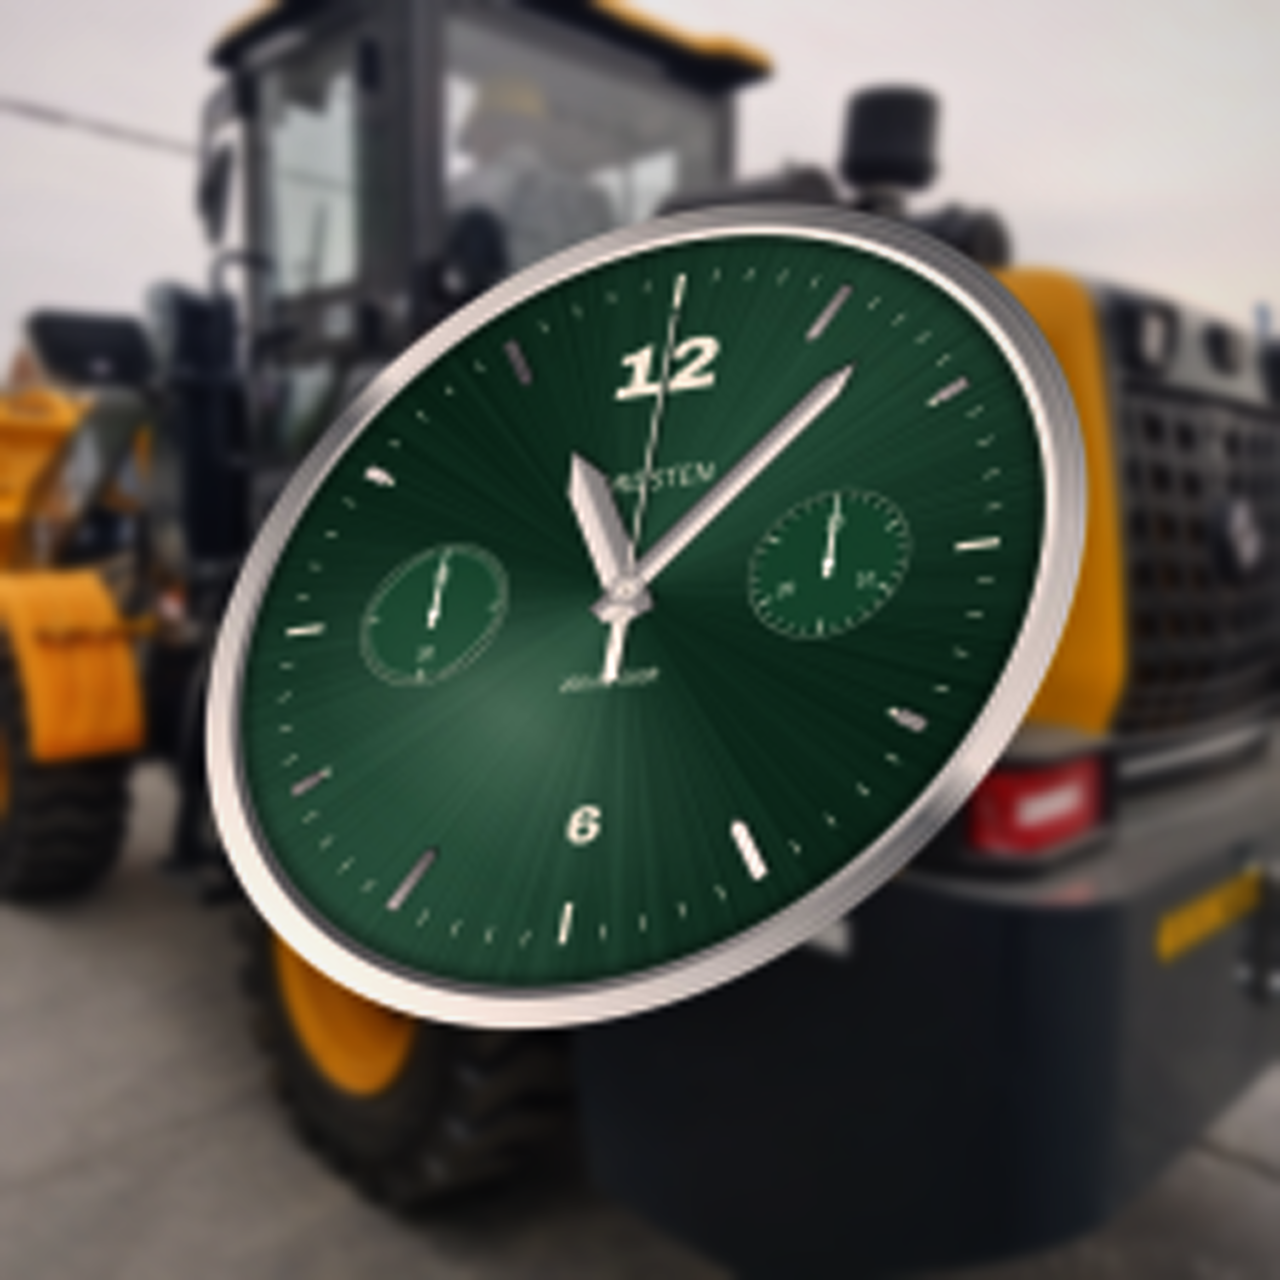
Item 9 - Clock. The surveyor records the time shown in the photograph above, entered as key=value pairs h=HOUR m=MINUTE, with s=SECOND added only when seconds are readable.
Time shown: h=11 m=7
